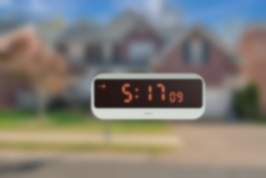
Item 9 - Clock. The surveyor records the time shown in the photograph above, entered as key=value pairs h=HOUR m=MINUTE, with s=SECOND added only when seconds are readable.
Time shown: h=5 m=17
